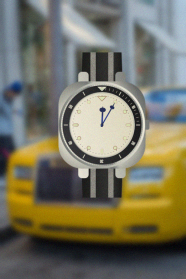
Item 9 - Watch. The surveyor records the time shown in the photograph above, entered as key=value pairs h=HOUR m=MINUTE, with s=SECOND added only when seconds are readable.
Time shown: h=12 m=5
